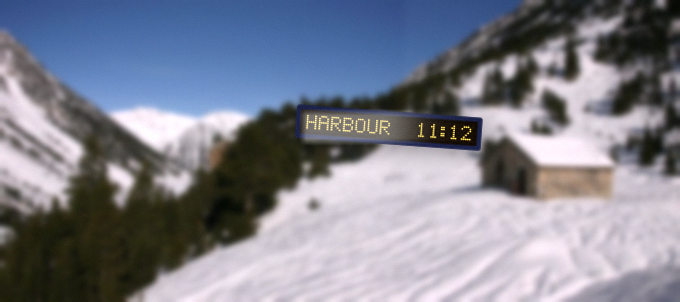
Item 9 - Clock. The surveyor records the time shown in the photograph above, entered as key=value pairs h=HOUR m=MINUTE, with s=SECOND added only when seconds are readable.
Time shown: h=11 m=12
